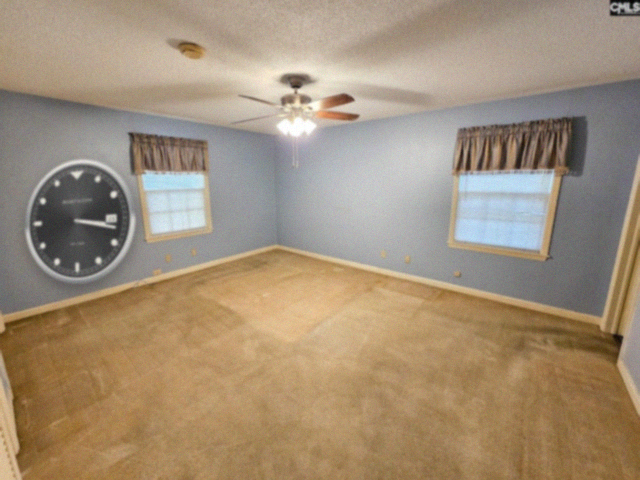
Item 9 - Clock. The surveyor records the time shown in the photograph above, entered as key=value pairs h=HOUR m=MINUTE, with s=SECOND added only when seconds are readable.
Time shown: h=3 m=17
